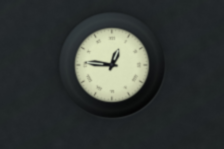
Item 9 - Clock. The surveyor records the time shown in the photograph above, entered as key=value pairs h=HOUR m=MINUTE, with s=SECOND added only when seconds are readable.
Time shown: h=12 m=46
